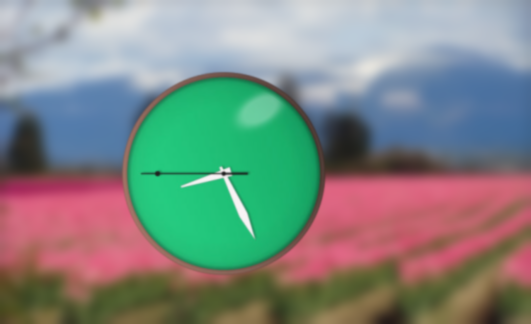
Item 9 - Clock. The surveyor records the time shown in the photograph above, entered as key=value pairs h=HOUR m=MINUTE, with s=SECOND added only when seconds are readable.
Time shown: h=8 m=25 s=45
